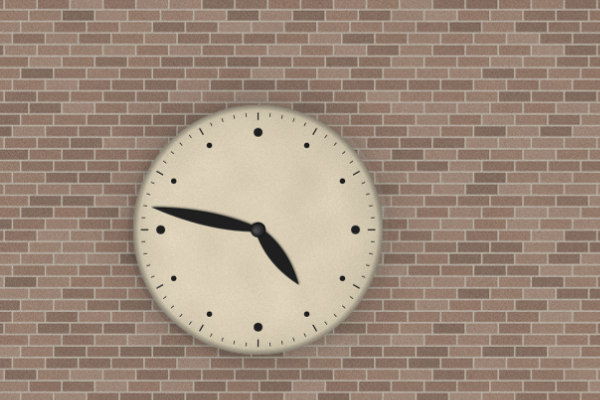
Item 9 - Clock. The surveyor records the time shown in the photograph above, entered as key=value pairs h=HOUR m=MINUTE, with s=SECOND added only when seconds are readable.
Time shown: h=4 m=47
